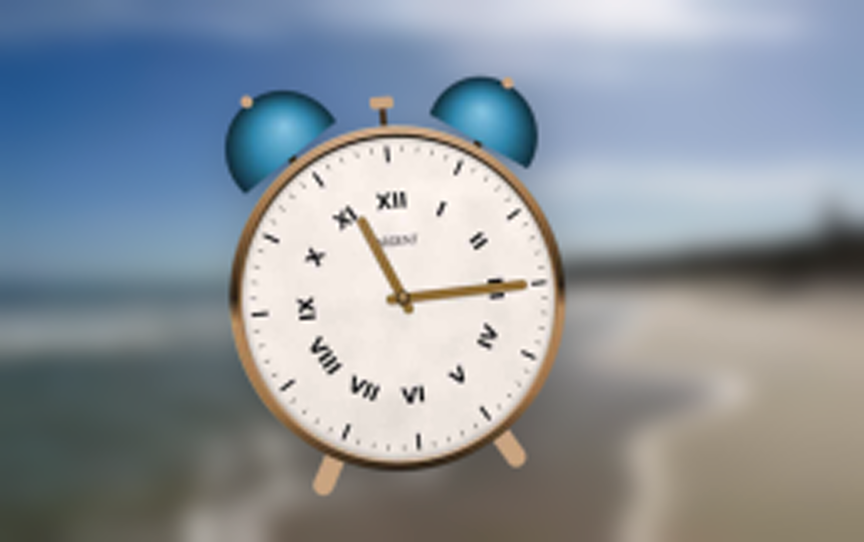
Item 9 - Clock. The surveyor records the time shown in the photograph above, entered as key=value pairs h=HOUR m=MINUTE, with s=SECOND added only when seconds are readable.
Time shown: h=11 m=15
